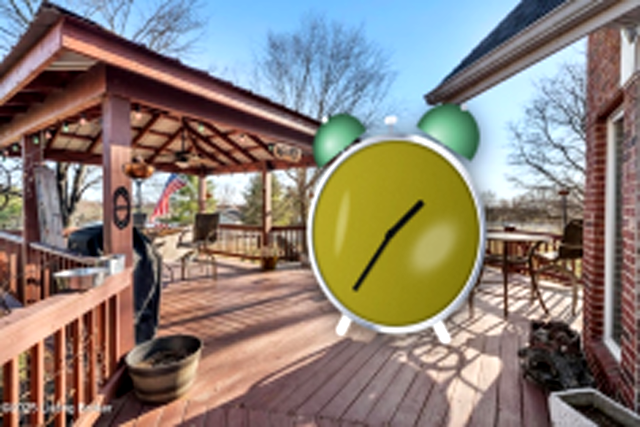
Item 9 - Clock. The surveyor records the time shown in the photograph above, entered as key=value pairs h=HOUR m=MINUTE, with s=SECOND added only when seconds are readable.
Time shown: h=1 m=36
